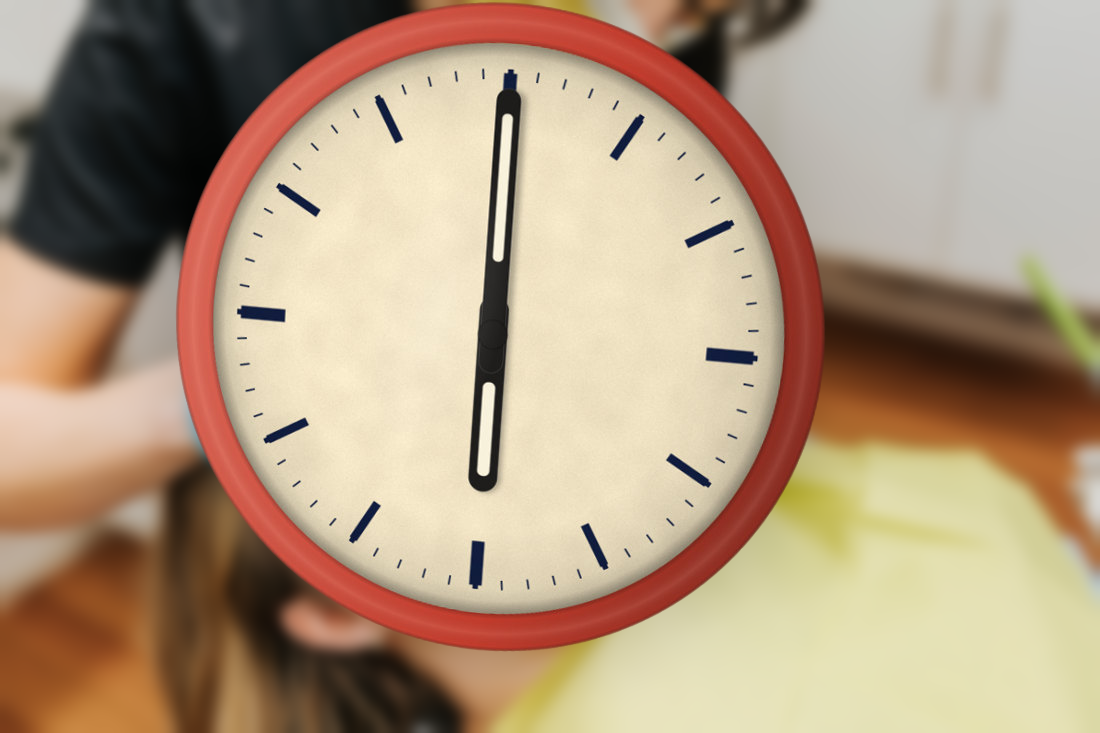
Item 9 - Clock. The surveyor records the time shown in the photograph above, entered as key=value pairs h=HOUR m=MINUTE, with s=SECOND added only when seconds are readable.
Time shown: h=6 m=0
